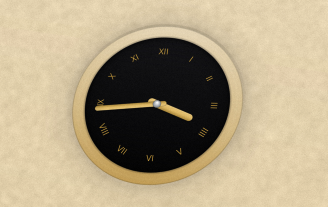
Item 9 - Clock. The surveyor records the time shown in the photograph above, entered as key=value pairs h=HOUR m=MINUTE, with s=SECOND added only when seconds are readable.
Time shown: h=3 m=44
